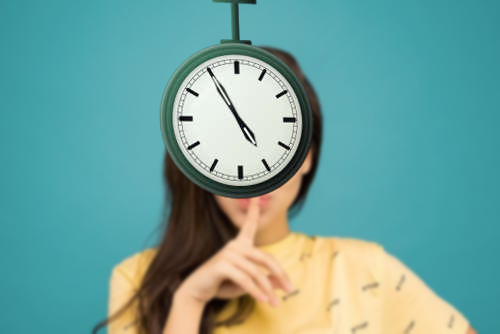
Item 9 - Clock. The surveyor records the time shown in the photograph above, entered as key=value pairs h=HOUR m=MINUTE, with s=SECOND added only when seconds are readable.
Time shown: h=4 m=55
